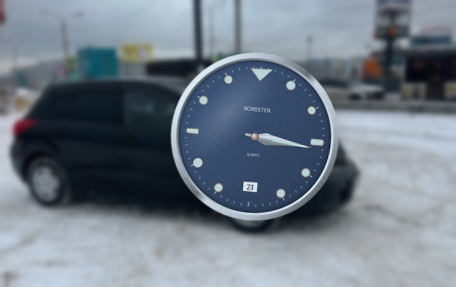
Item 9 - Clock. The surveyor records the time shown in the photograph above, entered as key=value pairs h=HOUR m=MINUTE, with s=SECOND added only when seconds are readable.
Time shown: h=3 m=16
